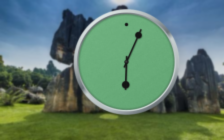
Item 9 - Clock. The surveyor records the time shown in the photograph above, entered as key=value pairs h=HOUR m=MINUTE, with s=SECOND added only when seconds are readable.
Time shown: h=6 m=4
